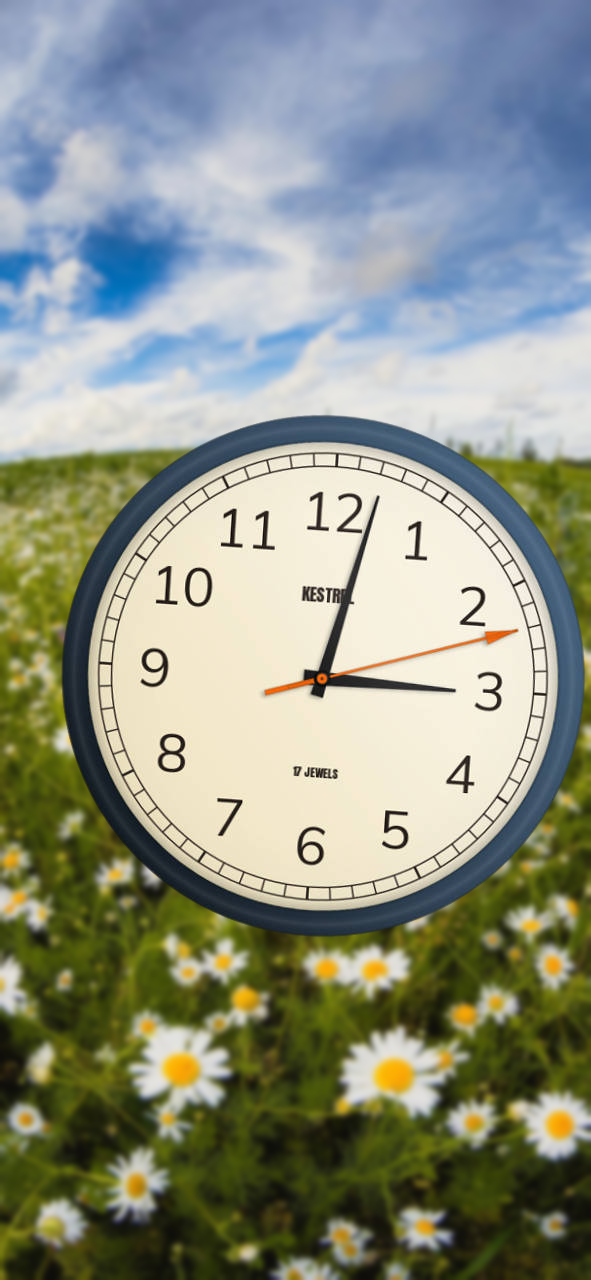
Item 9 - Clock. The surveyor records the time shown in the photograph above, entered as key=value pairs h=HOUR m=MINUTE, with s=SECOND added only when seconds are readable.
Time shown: h=3 m=2 s=12
